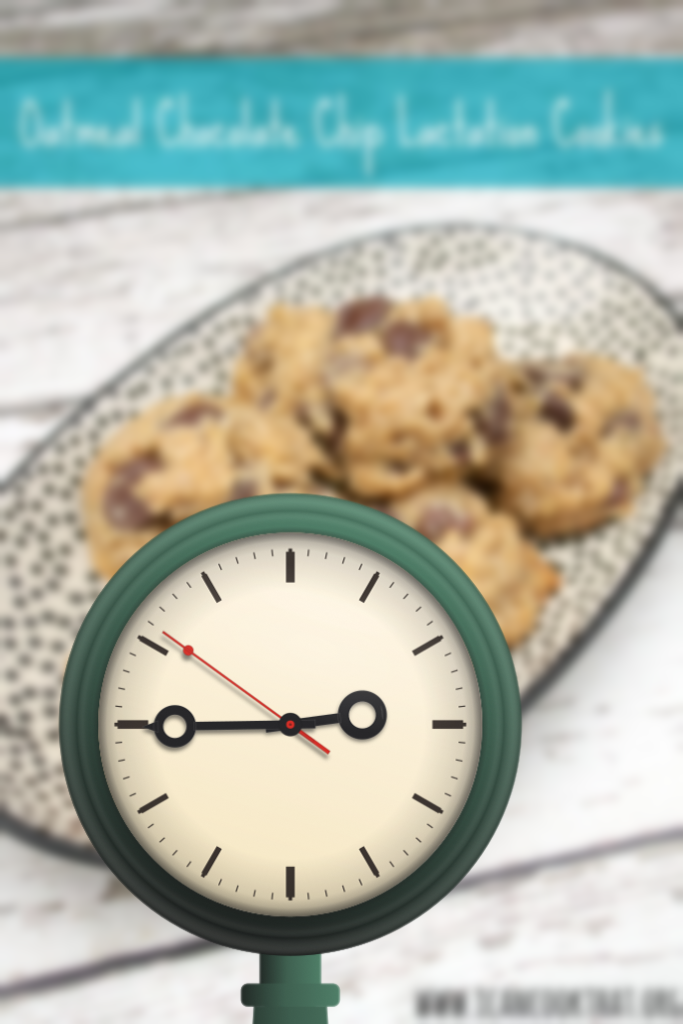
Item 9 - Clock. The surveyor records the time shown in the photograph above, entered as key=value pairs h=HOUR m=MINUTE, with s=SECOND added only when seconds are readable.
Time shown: h=2 m=44 s=51
